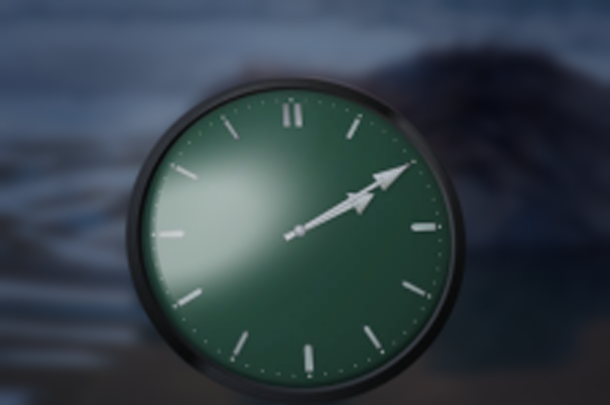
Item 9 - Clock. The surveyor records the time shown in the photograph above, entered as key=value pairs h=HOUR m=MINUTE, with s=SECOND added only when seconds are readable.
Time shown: h=2 m=10
